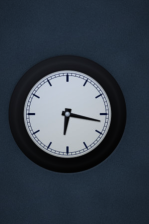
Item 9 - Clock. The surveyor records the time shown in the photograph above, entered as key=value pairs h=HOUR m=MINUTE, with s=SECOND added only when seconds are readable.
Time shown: h=6 m=17
